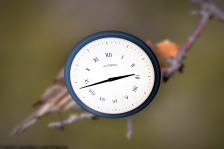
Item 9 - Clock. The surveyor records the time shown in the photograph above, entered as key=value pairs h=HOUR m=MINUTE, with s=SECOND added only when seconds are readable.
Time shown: h=2 m=43
